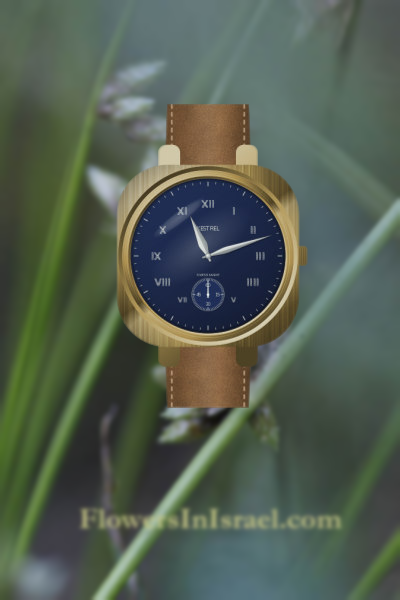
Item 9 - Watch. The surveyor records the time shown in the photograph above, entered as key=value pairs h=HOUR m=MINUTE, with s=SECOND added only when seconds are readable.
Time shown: h=11 m=12
